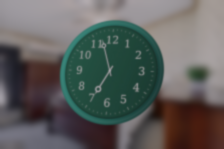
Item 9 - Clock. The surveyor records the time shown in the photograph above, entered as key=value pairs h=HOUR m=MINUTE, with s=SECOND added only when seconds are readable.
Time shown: h=6 m=57
